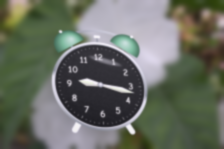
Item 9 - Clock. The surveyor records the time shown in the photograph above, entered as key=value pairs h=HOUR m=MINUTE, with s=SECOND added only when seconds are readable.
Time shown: h=9 m=17
